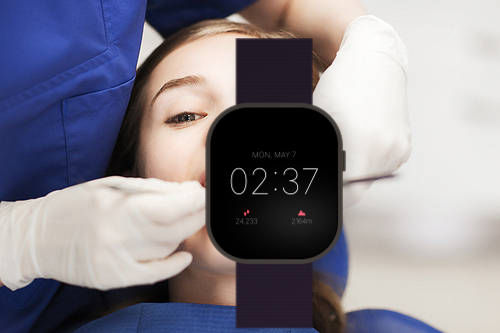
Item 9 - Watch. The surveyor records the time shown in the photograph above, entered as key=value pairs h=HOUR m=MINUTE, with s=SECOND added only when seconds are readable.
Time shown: h=2 m=37
